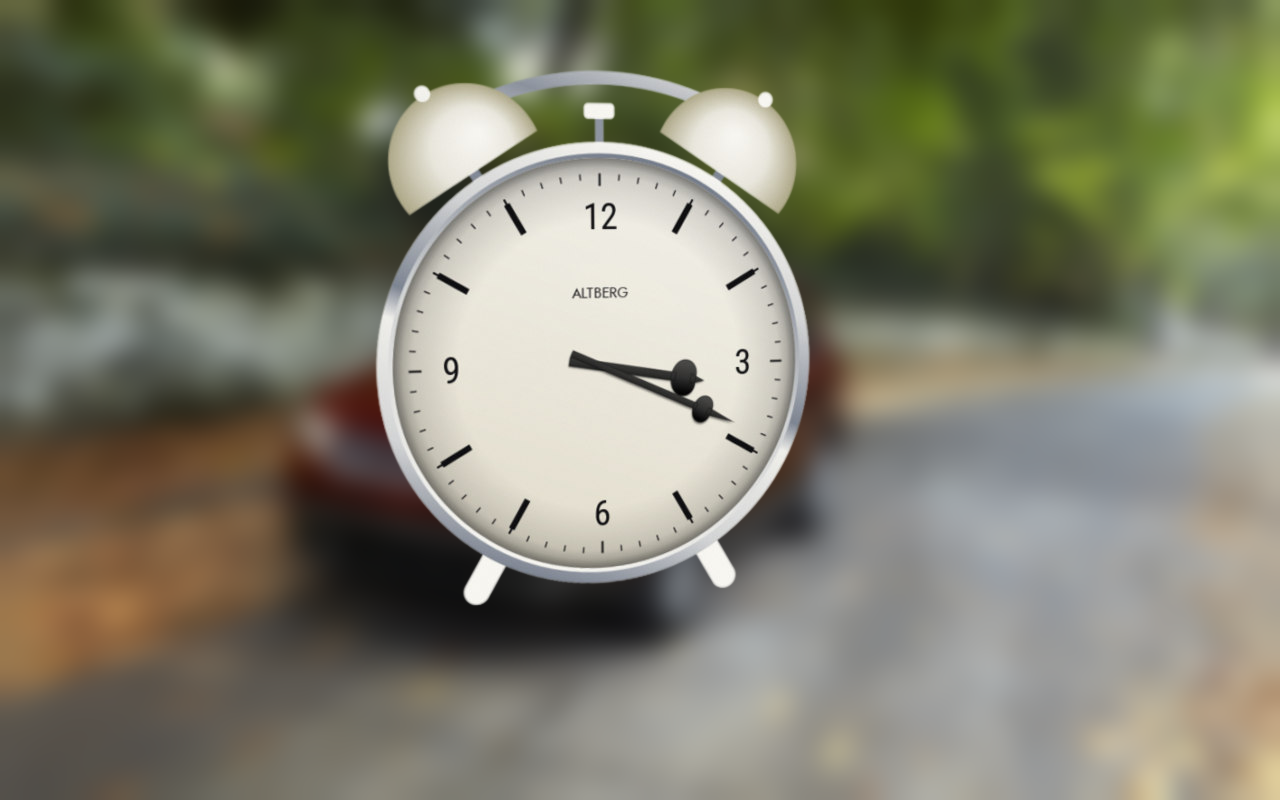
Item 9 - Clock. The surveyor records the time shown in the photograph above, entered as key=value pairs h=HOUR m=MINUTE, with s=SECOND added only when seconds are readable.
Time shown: h=3 m=19
